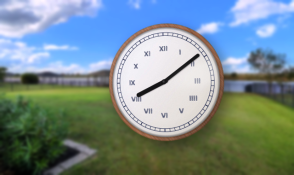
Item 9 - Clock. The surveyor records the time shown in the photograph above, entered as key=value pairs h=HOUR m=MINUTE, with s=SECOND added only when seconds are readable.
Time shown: h=8 m=9
